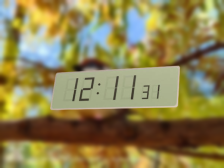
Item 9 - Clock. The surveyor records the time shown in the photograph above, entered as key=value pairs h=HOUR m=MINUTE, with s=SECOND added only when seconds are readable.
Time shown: h=12 m=11 s=31
